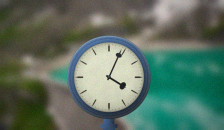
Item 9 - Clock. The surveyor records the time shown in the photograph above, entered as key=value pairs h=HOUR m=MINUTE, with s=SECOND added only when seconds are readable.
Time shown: h=4 m=4
